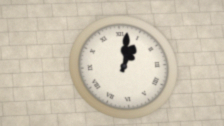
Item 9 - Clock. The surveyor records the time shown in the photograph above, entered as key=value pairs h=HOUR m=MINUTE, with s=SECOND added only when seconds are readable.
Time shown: h=1 m=2
